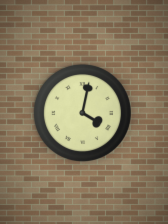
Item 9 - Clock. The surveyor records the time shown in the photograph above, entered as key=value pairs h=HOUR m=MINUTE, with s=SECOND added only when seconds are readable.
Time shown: h=4 m=2
